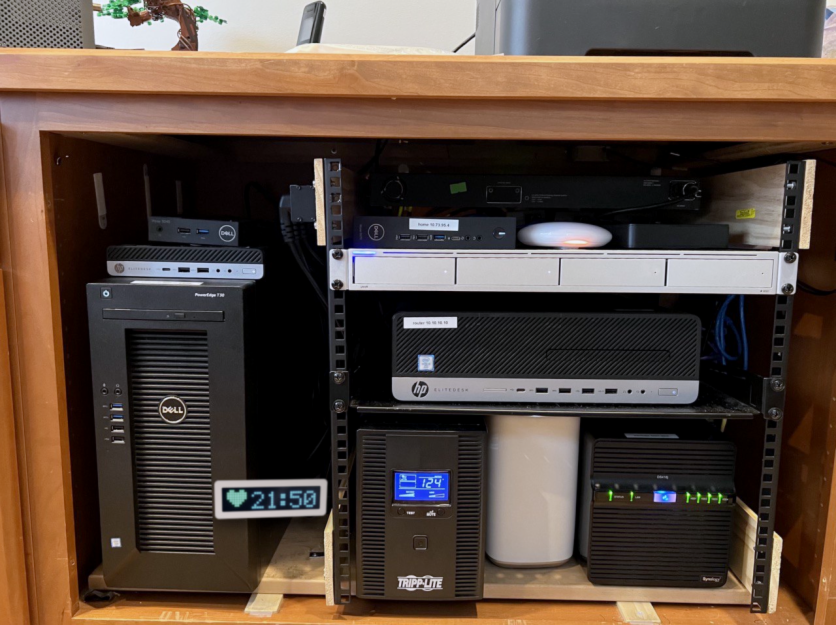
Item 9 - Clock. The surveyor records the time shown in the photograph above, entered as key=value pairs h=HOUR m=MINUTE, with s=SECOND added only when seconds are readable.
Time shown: h=21 m=50
